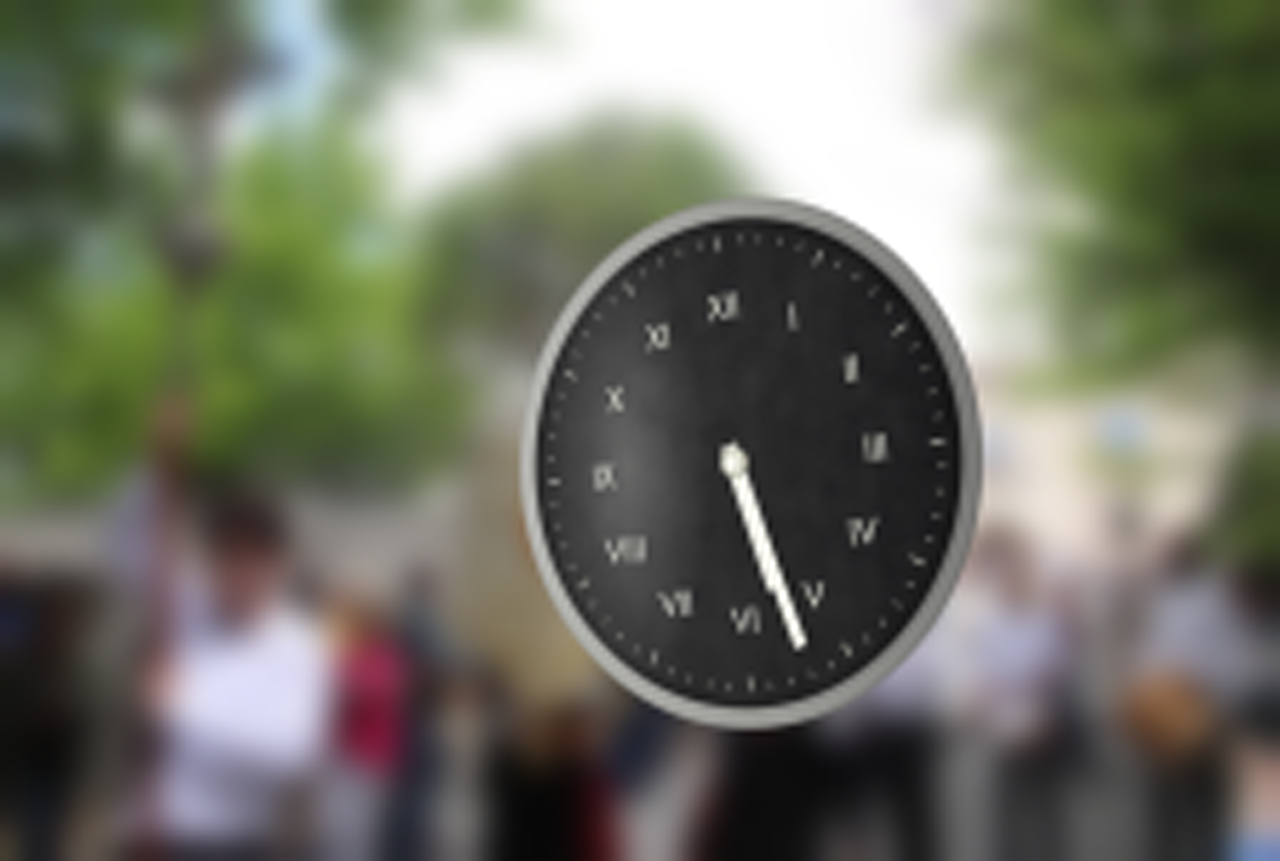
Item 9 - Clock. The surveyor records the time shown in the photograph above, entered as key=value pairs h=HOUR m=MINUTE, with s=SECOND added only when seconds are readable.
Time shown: h=5 m=27
